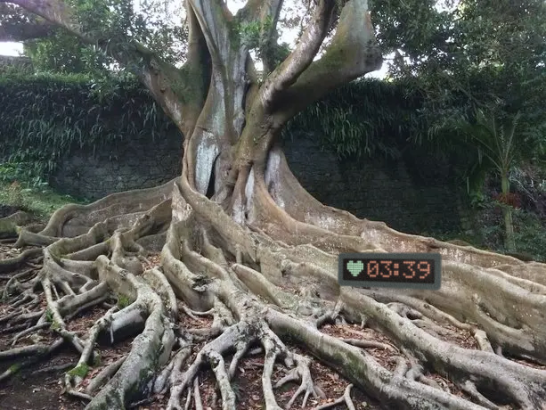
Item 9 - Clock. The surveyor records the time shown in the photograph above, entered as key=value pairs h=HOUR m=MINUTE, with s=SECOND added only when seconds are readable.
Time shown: h=3 m=39
